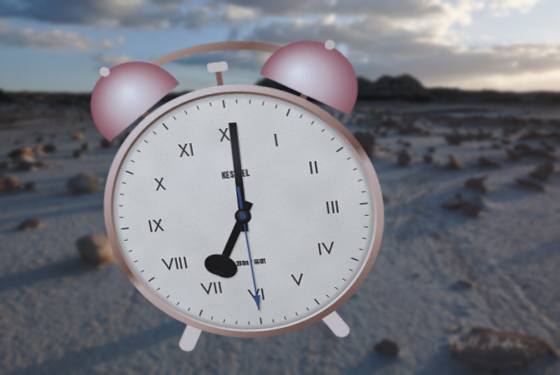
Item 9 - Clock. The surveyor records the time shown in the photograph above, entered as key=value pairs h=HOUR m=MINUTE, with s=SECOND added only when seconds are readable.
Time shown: h=7 m=0 s=30
